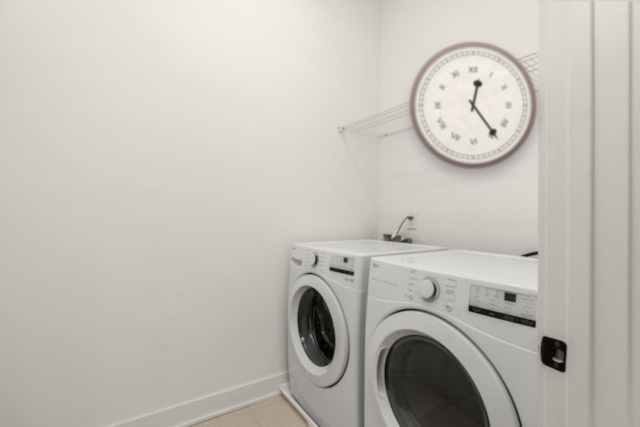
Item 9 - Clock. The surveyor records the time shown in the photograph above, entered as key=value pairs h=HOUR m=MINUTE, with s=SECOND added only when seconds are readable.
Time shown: h=12 m=24
